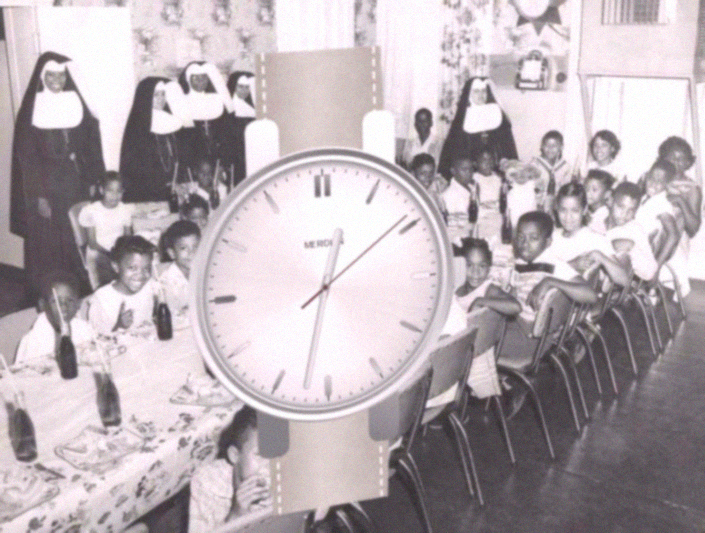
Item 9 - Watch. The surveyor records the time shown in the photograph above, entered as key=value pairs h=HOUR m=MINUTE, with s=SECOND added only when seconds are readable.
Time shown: h=12 m=32 s=9
